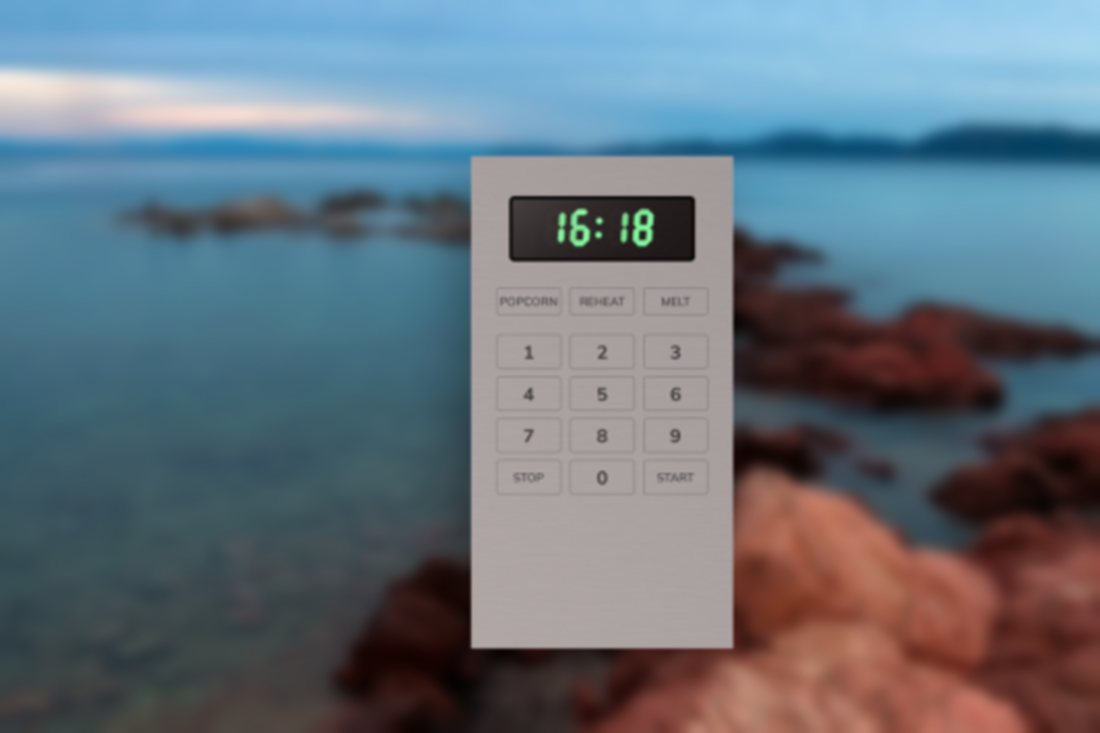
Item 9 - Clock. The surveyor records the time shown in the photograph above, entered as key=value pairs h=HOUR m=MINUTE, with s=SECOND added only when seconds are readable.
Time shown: h=16 m=18
